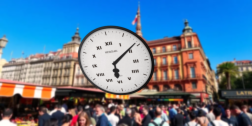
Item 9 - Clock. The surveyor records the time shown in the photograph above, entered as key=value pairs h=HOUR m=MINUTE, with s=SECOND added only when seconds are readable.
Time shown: h=6 m=9
